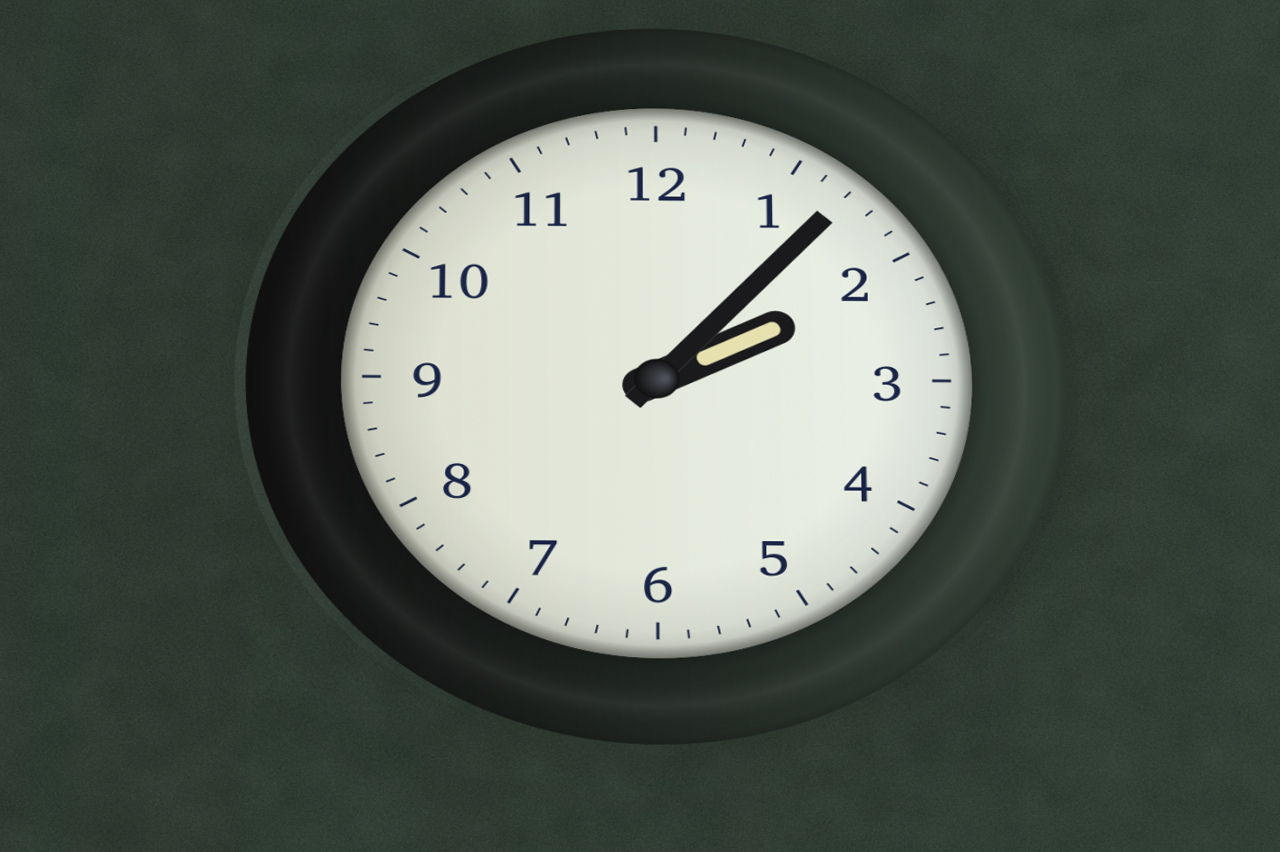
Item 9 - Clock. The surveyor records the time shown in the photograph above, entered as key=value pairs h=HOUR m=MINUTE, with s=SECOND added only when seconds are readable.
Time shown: h=2 m=7
